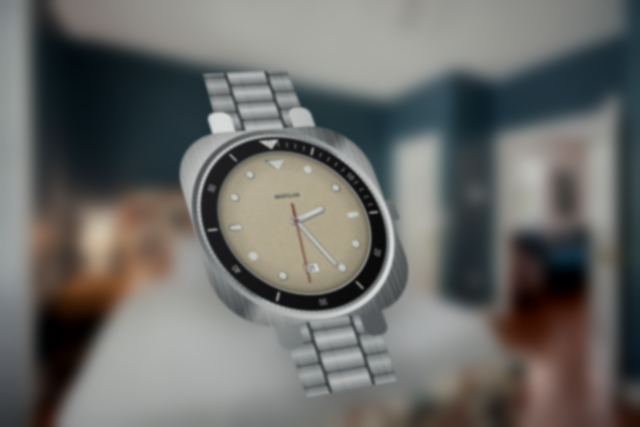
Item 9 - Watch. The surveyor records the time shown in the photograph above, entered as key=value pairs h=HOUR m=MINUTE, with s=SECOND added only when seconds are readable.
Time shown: h=2 m=25 s=31
